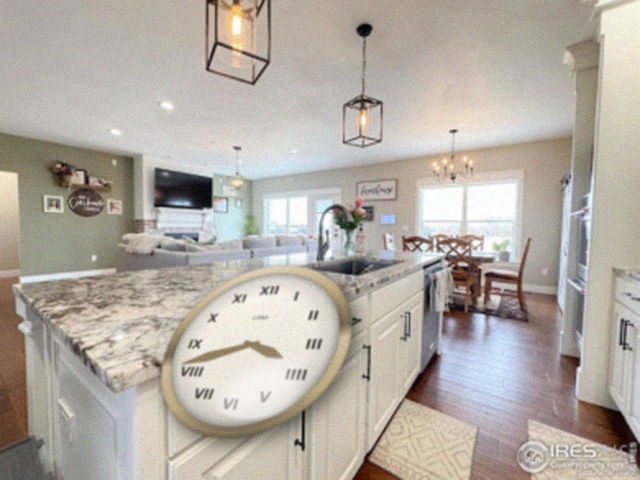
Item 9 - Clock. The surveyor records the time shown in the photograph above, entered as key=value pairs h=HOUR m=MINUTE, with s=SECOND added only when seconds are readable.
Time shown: h=3 m=42
